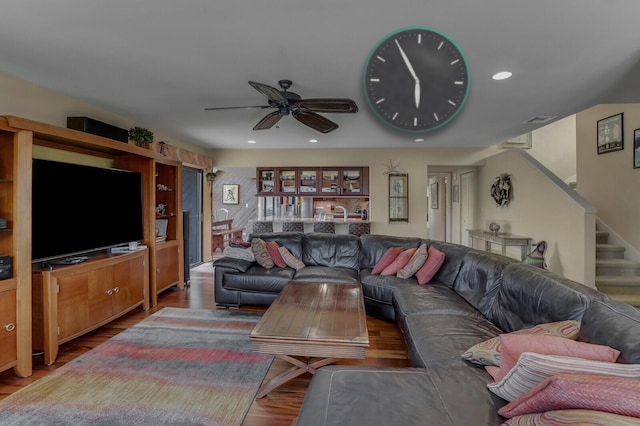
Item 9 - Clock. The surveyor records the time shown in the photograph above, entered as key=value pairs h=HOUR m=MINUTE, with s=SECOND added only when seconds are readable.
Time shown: h=5 m=55
